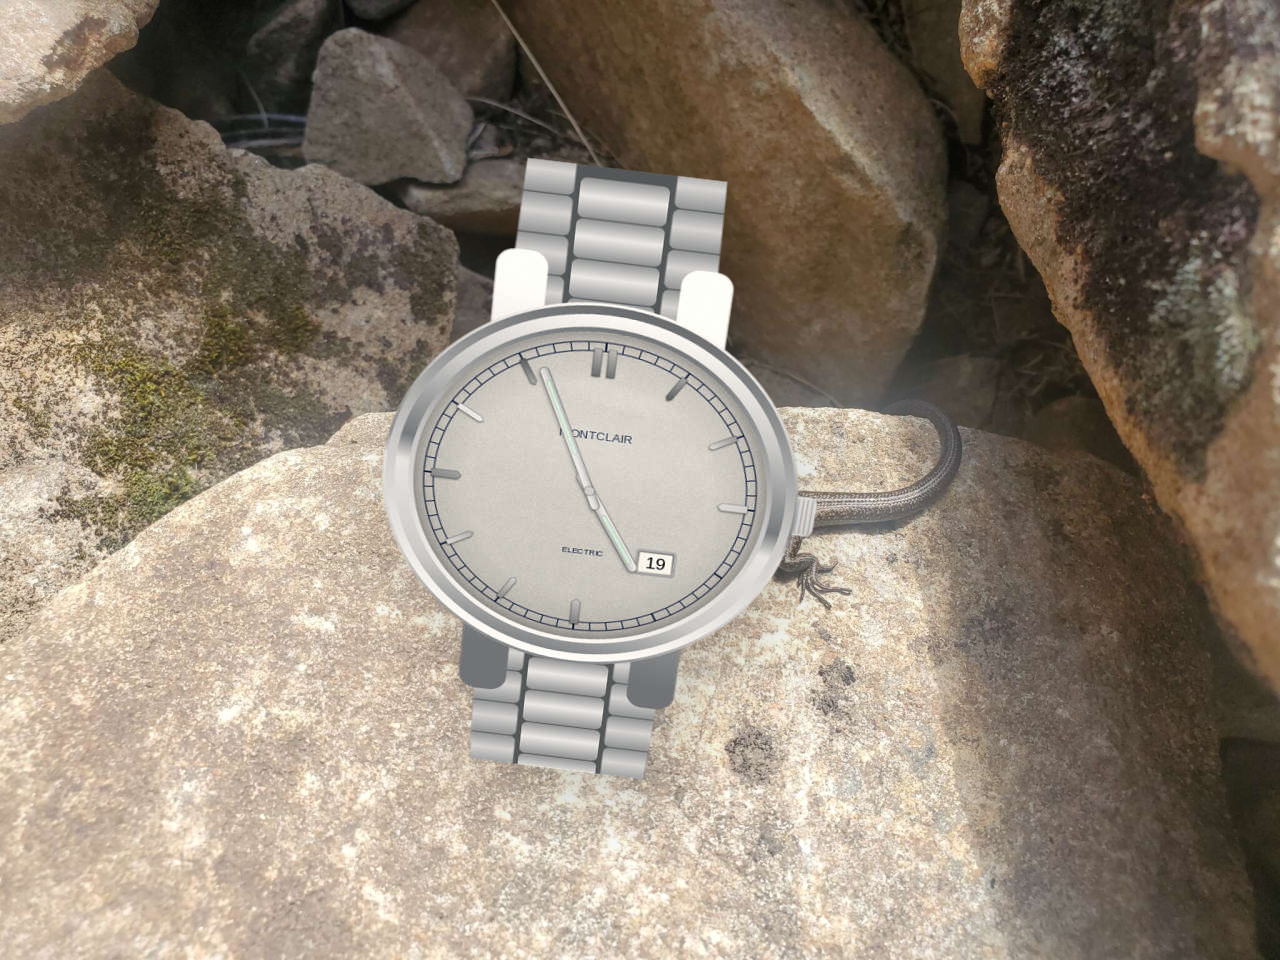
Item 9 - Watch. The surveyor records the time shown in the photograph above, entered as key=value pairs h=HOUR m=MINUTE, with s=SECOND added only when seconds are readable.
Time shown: h=4 m=56
